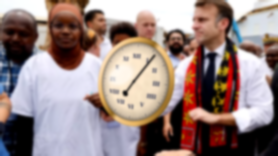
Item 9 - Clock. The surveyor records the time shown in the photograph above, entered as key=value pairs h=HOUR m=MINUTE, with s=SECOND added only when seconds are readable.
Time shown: h=7 m=6
